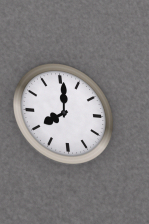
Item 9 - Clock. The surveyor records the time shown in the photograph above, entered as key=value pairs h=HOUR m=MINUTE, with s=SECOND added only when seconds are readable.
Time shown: h=8 m=1
